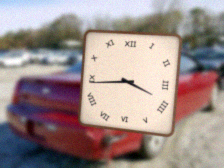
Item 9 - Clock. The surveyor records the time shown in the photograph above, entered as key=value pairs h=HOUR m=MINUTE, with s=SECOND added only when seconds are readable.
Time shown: h=3 m=44
